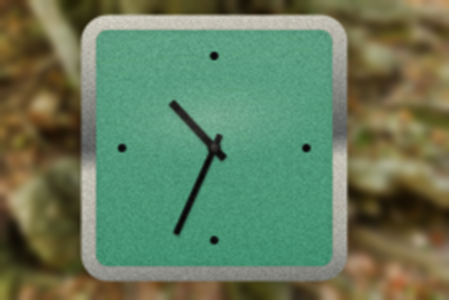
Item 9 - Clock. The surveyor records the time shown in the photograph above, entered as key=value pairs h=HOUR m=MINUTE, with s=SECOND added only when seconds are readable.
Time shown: h=10 m=34
